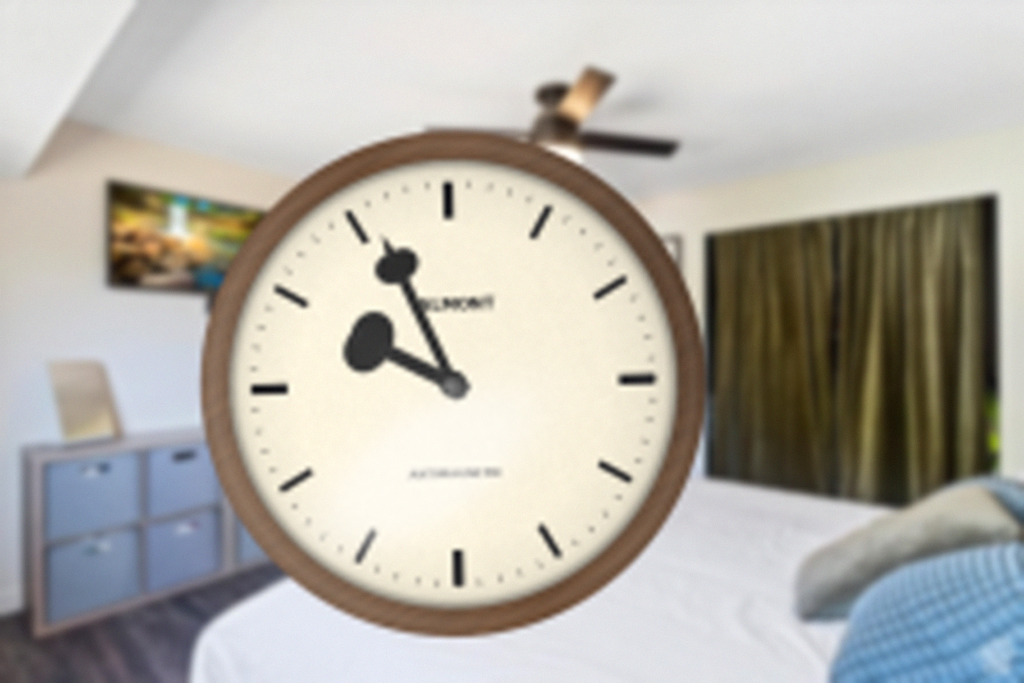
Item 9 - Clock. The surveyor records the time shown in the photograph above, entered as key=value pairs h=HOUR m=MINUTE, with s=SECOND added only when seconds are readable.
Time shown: h=9 m=56
